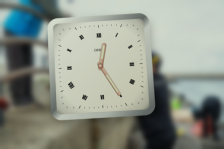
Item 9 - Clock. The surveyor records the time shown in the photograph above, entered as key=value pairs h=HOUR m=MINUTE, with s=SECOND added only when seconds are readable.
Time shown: h=12 m=25
